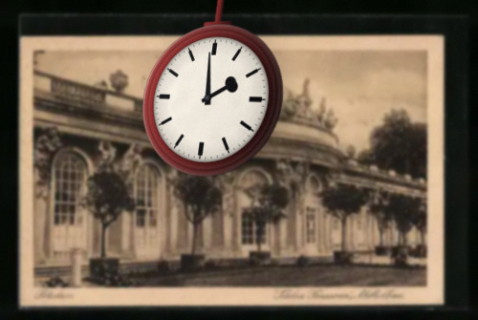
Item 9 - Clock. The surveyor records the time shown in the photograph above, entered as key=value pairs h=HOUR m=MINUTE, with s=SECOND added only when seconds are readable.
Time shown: h=1 m=59
